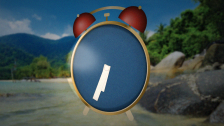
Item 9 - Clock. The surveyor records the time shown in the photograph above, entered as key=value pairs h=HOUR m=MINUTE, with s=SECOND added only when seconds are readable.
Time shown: h=6 m=34
